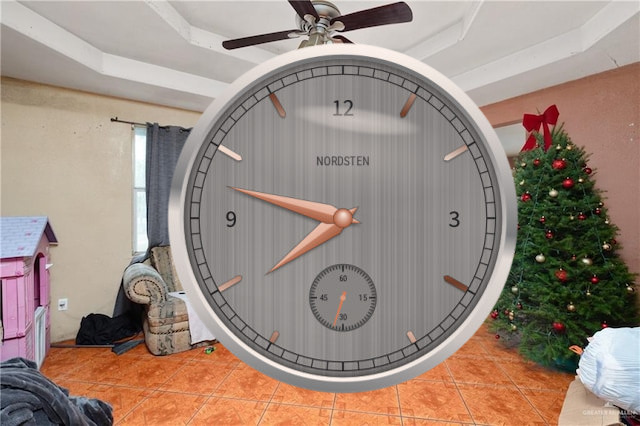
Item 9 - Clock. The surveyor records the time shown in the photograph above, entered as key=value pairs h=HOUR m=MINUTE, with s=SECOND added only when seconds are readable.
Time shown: h=7 m=47 s=33
